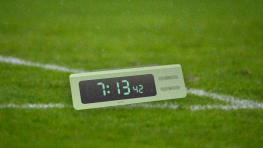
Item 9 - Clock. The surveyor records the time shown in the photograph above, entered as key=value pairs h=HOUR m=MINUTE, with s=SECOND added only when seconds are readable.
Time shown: h=7 m=13 s=42
